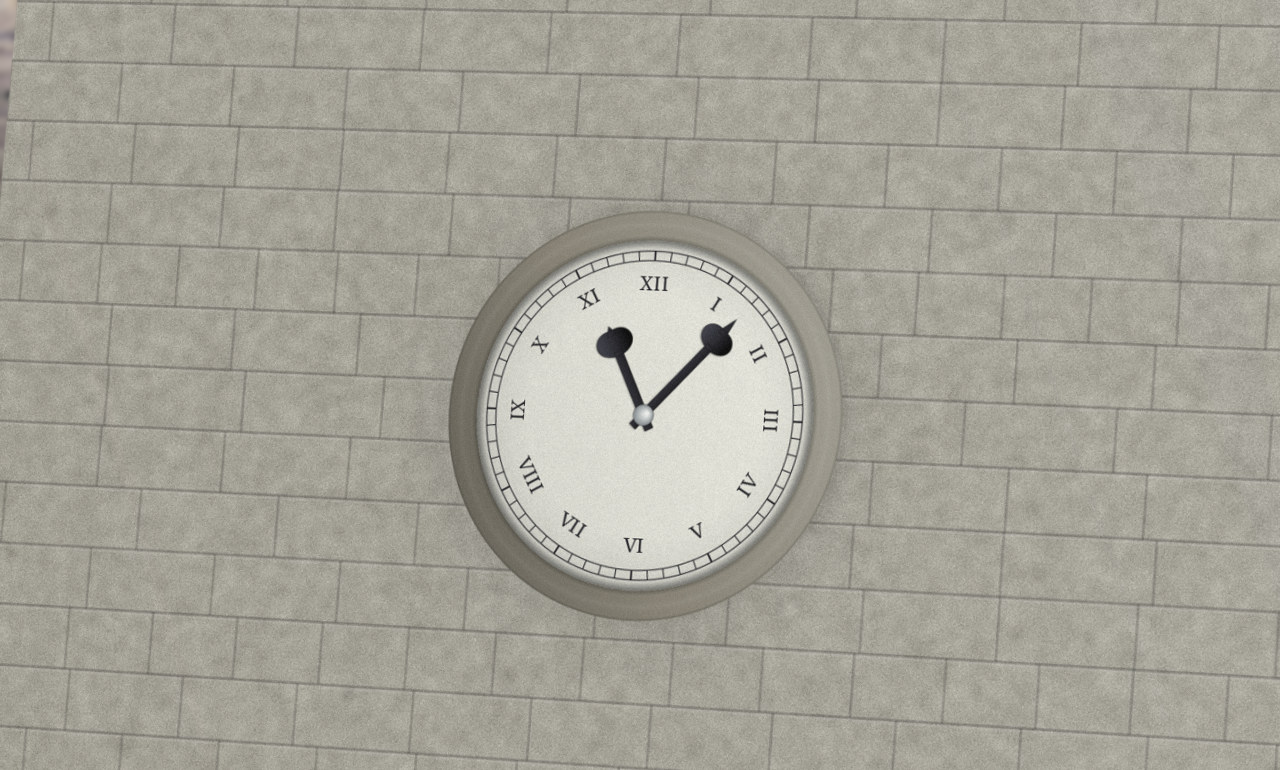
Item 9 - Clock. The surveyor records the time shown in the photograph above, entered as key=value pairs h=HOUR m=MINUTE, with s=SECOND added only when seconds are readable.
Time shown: h=11 m=7
